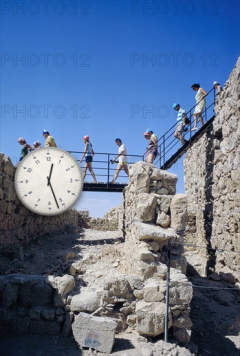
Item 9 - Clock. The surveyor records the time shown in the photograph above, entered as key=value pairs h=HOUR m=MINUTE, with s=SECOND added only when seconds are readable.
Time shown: h=12 m=27
